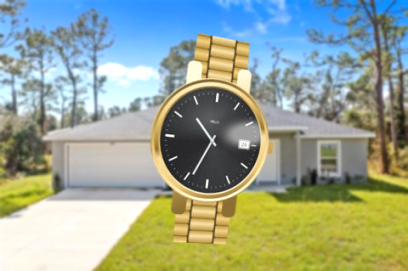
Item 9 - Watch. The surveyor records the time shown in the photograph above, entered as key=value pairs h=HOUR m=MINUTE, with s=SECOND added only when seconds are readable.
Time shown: h=10 m=34
